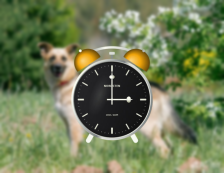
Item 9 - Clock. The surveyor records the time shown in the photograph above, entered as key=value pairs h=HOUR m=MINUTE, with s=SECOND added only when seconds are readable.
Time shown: h=3 m=0
